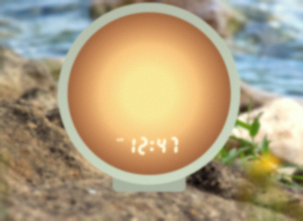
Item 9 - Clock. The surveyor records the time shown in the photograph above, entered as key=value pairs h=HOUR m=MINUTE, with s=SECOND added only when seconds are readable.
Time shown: h=12 m=47
